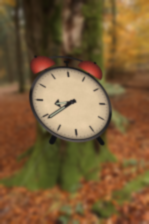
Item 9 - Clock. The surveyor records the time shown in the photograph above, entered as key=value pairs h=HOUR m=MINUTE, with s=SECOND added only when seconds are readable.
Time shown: h=8 m=39
